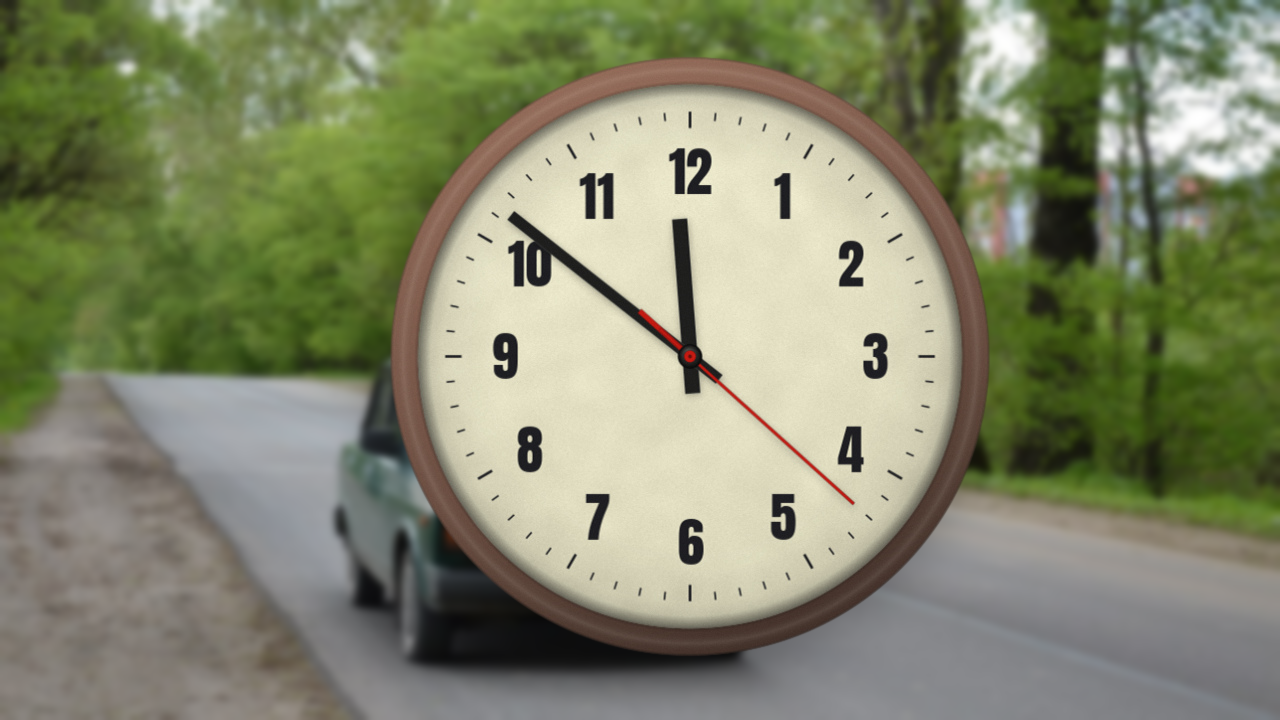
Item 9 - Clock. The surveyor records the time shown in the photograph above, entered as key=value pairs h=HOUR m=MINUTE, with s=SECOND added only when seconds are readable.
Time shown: h=11 m=51 s=22
